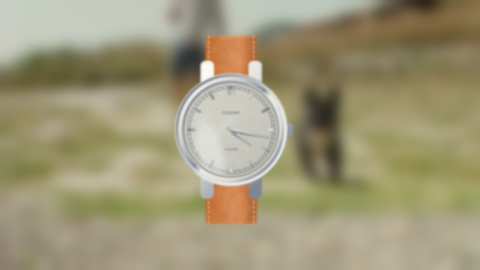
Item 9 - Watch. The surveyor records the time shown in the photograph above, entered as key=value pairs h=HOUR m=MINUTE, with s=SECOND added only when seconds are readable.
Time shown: h=4 m=17
